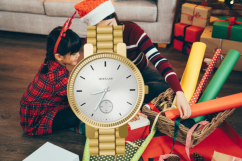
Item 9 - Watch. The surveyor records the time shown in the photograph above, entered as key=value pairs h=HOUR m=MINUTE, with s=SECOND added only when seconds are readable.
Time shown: h=8 m=35
